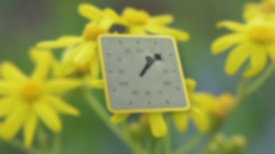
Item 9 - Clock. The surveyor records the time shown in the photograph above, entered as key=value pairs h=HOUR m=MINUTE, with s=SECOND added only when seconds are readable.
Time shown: h=1 m=8
